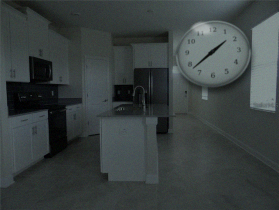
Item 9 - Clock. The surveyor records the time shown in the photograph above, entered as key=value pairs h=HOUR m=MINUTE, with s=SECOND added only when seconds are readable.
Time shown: h=1 m=38
